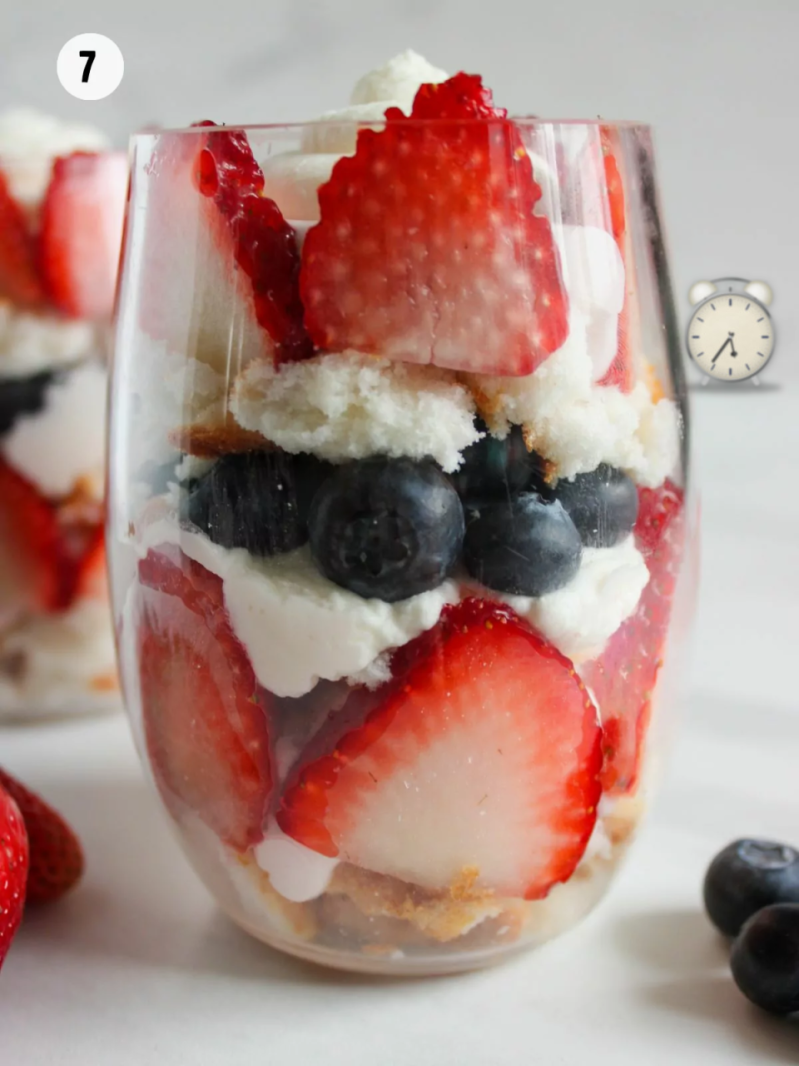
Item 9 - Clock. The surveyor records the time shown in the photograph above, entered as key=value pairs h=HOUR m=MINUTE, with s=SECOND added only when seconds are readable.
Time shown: h=5 m=36
